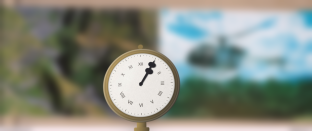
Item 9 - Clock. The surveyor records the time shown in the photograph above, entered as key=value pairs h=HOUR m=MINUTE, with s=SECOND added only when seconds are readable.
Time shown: h=1 m=5
